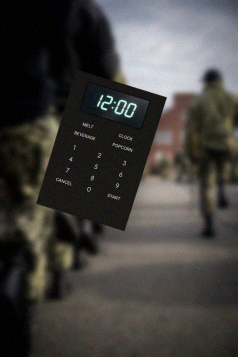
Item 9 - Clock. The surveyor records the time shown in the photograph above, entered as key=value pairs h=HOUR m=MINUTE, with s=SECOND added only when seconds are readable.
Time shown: h=12 m=0
